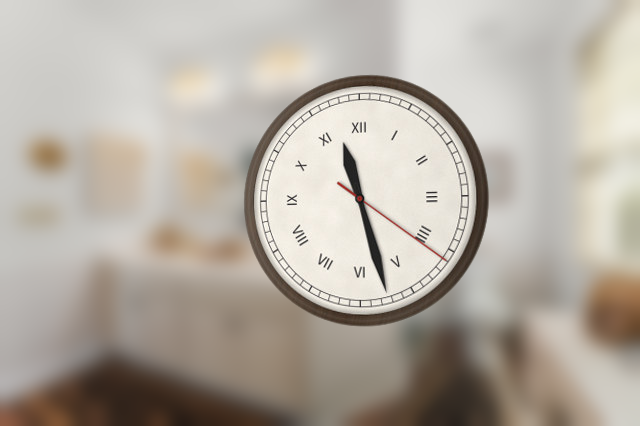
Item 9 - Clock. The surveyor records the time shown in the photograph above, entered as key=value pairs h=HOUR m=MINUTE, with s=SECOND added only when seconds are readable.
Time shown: h=11 m=27 s=21
